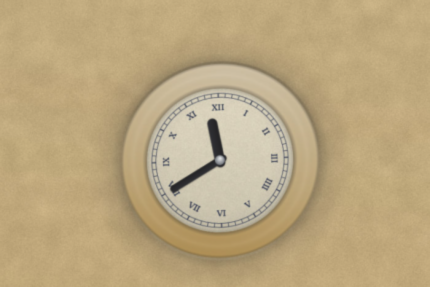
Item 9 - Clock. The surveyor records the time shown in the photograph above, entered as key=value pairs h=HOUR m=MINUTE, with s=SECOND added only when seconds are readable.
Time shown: h=11 m=40
